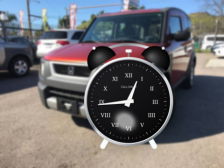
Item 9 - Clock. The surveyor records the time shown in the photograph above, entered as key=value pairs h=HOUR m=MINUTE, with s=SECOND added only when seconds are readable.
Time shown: h=12 m=44
